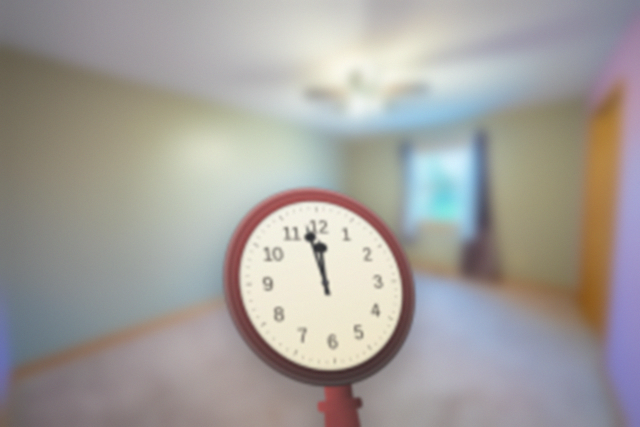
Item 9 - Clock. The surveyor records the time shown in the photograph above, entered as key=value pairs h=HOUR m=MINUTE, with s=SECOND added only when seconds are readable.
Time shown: h=11 m=58
